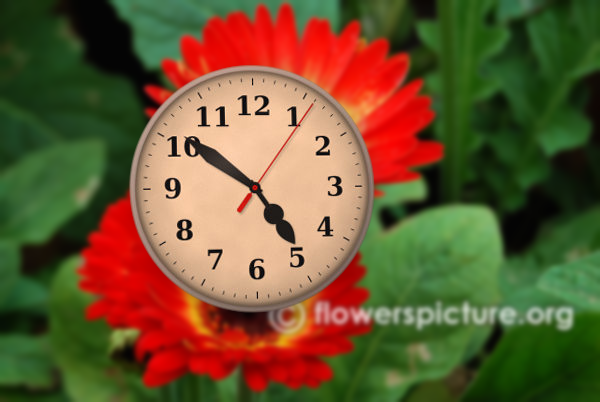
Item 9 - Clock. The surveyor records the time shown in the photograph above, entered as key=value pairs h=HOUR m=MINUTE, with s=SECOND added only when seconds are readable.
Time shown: h=4 m=51 s=6
